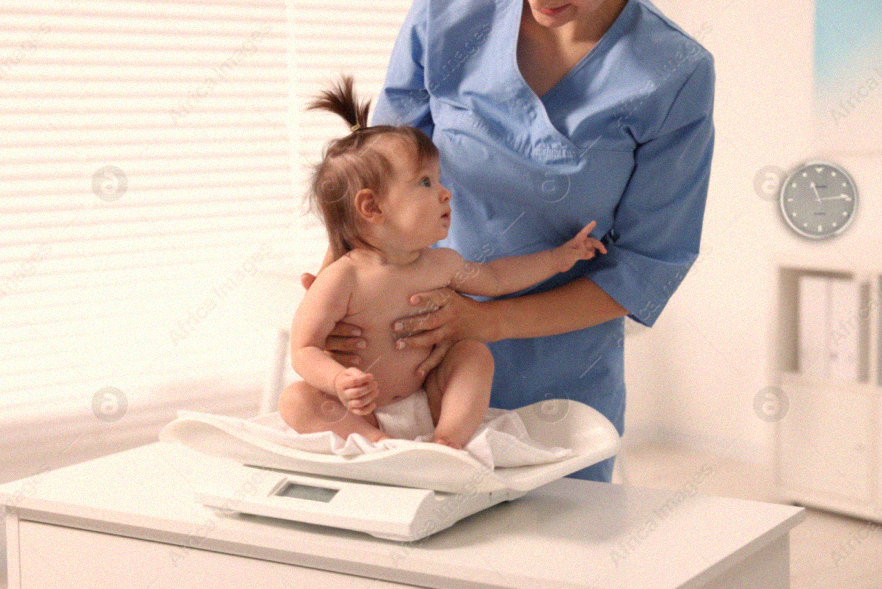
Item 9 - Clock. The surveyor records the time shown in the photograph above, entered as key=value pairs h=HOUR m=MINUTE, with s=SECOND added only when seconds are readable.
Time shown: h=11 m=14
